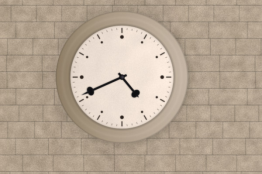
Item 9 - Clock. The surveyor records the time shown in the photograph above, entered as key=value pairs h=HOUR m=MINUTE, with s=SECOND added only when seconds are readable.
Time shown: h=4 m=41
